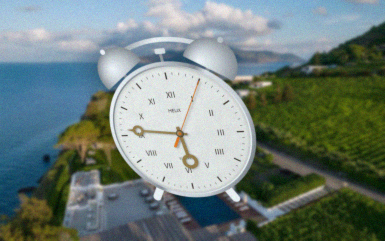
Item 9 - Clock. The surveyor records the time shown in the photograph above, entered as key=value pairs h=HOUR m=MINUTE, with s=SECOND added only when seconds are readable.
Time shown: h=5 m=46 s=5
